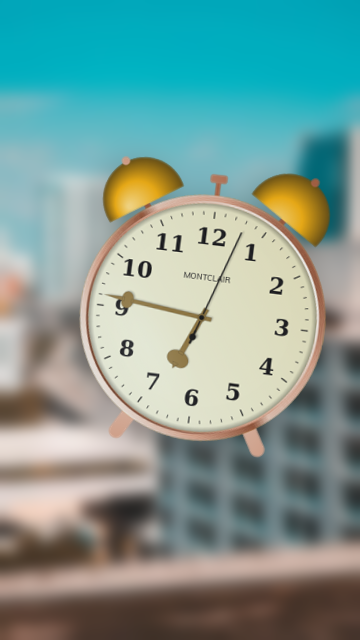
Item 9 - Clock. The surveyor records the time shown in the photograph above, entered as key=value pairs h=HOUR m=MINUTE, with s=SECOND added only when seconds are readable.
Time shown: h=6 m=46 s=3
